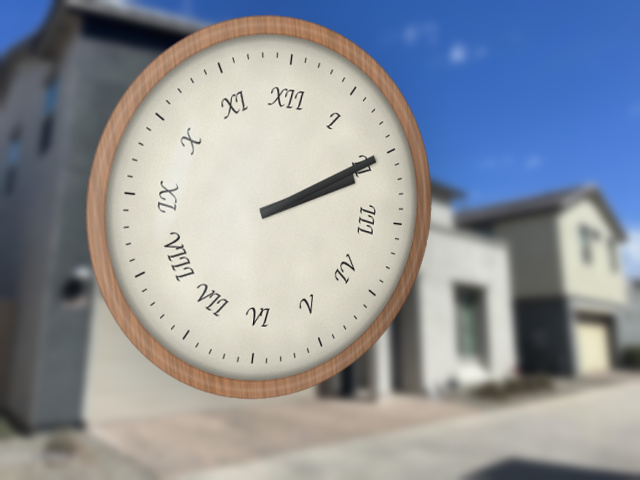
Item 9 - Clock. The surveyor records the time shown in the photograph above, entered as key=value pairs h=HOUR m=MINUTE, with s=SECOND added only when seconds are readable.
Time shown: h=2 m=10
